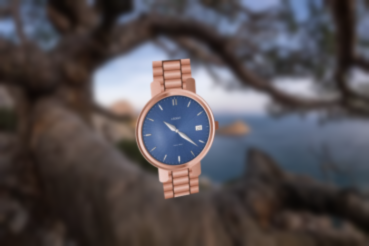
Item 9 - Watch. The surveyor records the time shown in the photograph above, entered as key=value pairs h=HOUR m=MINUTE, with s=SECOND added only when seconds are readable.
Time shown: h=10 m=22
